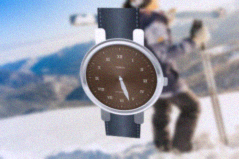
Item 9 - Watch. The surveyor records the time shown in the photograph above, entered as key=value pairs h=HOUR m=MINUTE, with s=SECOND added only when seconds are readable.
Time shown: h=5 m=27
